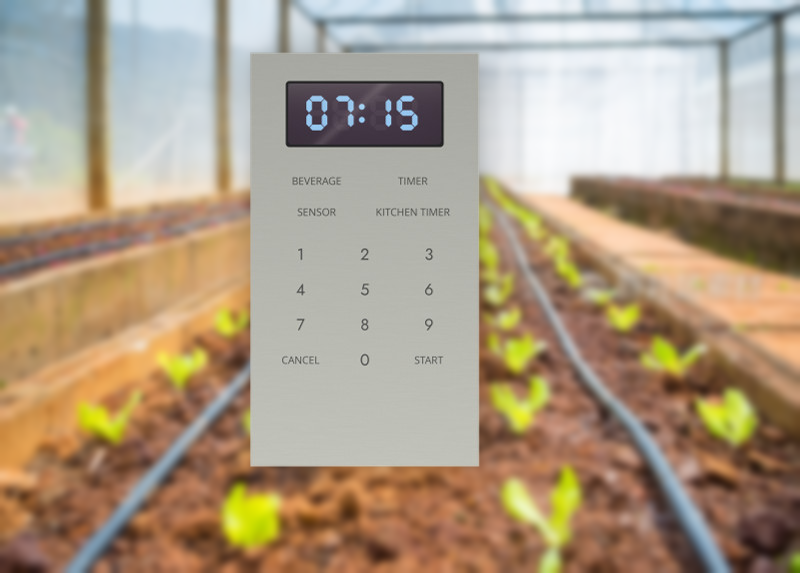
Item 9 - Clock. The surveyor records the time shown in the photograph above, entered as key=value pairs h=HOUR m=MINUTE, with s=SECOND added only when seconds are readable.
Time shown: h=7 m=15
